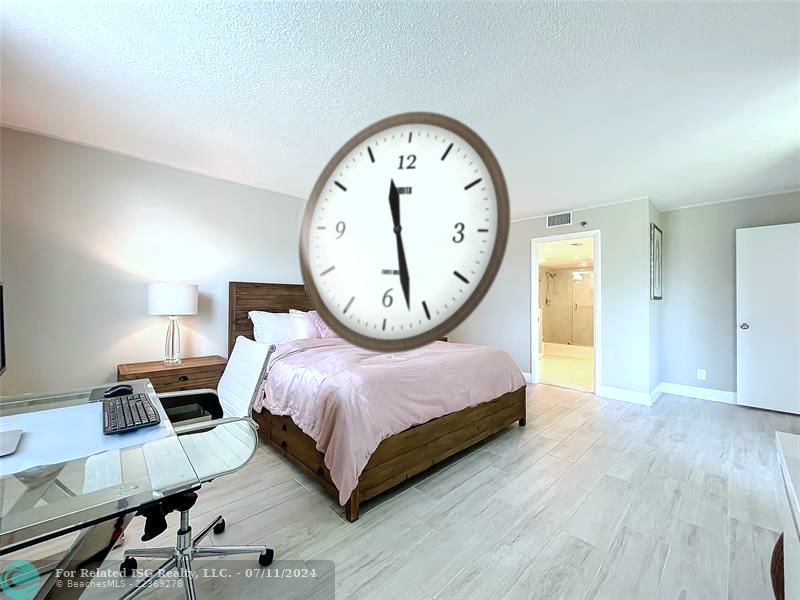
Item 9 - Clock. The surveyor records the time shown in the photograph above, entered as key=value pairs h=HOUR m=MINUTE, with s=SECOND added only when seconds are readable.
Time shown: h=11 m=27
